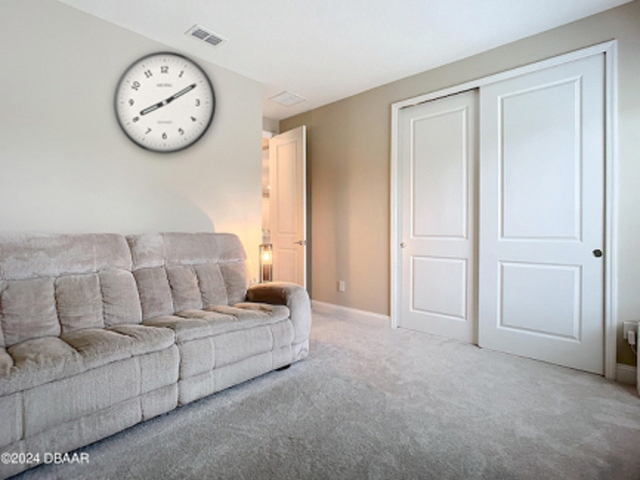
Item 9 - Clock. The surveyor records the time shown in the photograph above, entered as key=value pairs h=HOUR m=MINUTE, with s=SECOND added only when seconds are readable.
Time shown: h=8 m=10
